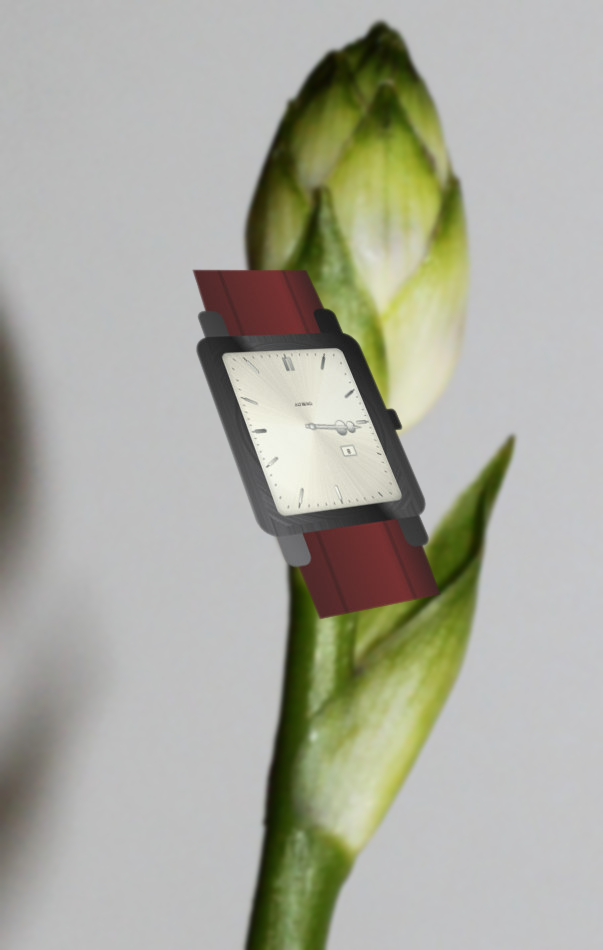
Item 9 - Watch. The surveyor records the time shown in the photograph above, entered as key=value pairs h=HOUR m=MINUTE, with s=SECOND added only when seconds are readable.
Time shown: h=3 m=16
